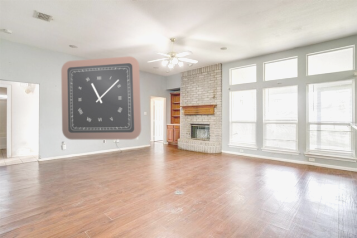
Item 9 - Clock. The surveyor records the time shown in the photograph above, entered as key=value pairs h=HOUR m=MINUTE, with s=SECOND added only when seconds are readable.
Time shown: h=11 m=8
